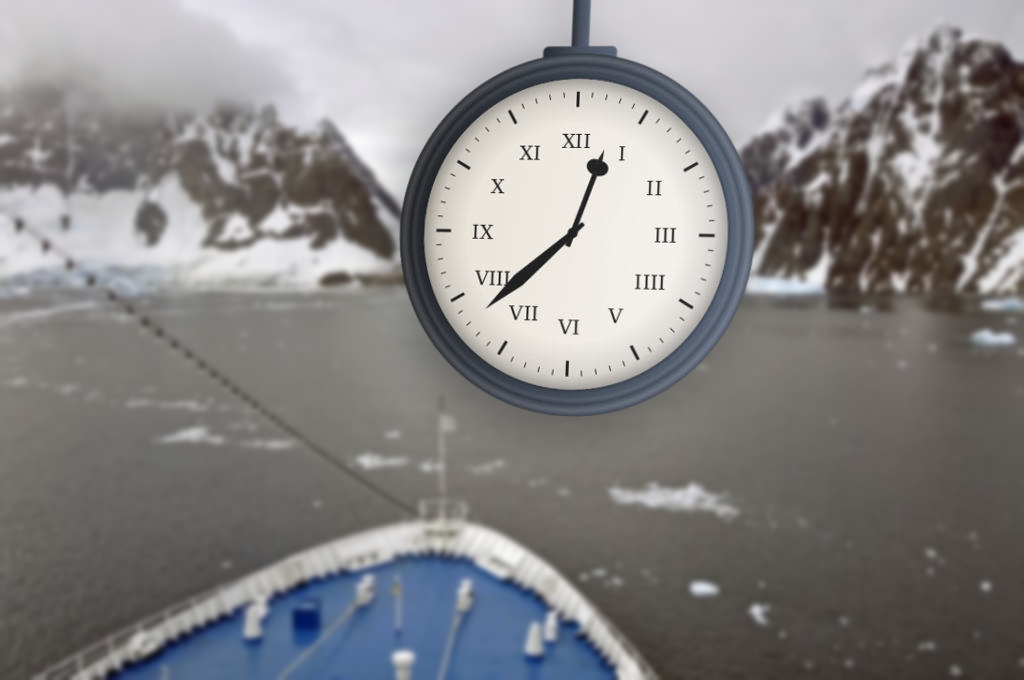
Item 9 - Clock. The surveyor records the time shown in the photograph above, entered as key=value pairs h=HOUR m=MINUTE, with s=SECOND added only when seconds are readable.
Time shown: h=12 m=38
